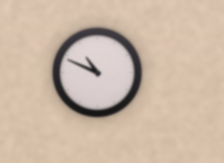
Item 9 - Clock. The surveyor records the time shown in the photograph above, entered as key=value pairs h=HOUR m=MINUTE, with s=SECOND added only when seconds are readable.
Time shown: h=10 m=49
